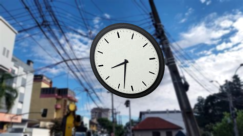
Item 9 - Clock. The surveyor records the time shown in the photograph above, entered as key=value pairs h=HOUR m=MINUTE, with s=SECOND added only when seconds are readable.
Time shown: h=8 m=33
